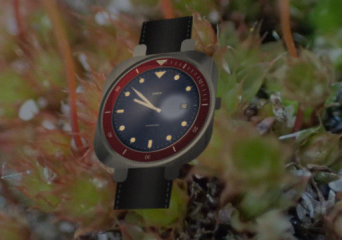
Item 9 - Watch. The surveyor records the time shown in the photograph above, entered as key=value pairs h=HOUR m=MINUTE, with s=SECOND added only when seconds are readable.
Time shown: h=9 m=52
